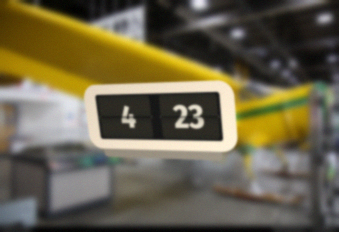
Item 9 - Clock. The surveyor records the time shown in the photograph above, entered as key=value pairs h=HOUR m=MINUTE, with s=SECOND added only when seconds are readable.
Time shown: h=4 m=23
